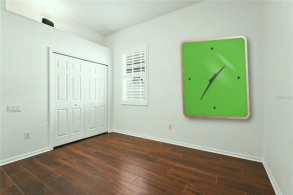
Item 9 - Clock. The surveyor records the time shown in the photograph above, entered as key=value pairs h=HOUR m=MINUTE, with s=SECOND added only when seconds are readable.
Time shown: h=1 m=36
